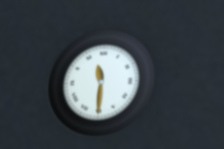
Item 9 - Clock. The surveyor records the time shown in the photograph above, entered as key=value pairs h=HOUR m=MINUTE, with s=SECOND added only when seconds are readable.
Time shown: h=11 m=30
